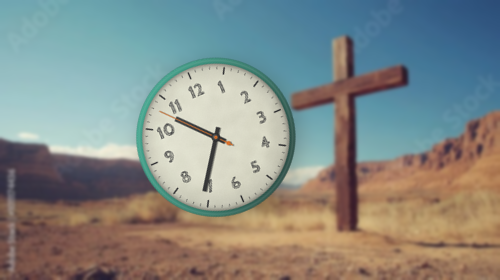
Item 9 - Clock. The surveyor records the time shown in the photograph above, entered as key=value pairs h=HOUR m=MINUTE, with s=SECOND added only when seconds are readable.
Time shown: h=10 m=35 s=53
